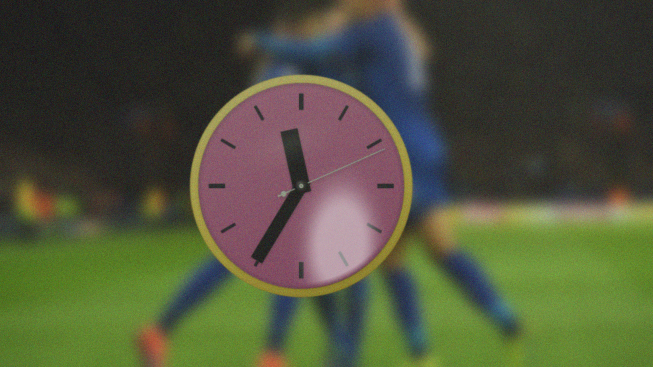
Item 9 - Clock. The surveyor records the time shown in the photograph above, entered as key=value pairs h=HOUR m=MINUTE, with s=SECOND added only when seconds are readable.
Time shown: h=11 m=35 s=11
